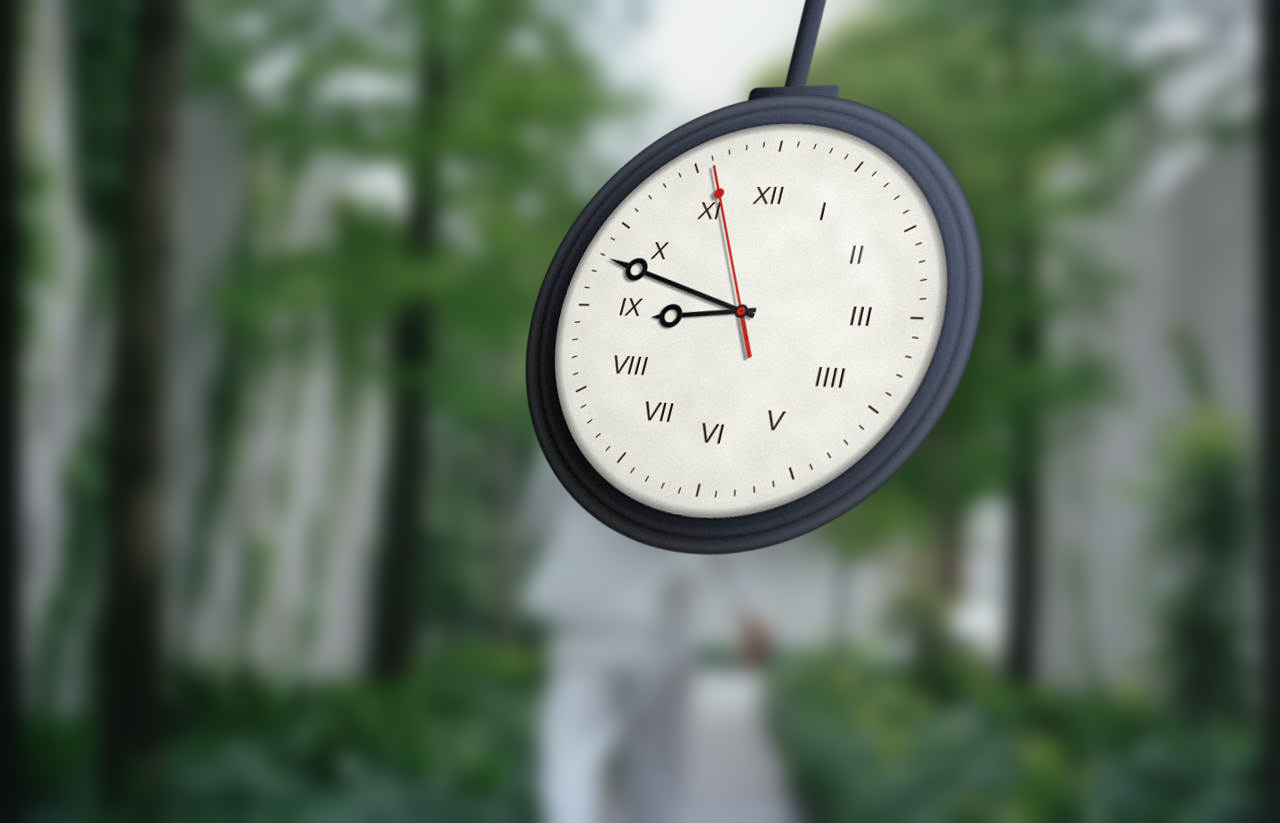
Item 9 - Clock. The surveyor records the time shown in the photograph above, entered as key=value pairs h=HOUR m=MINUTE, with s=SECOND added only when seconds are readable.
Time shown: h=8 m=47 s=56
